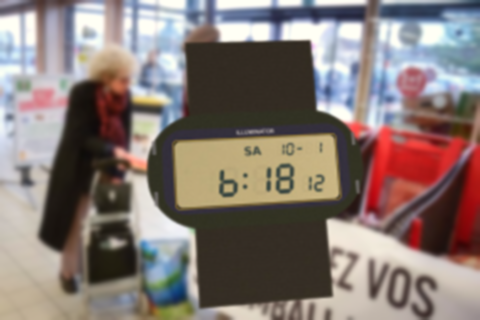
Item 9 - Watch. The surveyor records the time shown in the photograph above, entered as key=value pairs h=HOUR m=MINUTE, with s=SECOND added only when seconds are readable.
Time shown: h=6 m=18 s=12
